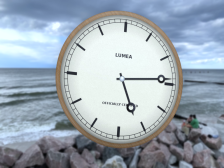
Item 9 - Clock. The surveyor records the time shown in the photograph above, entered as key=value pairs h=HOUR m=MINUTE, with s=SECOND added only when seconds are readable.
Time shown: h=5 m=14
